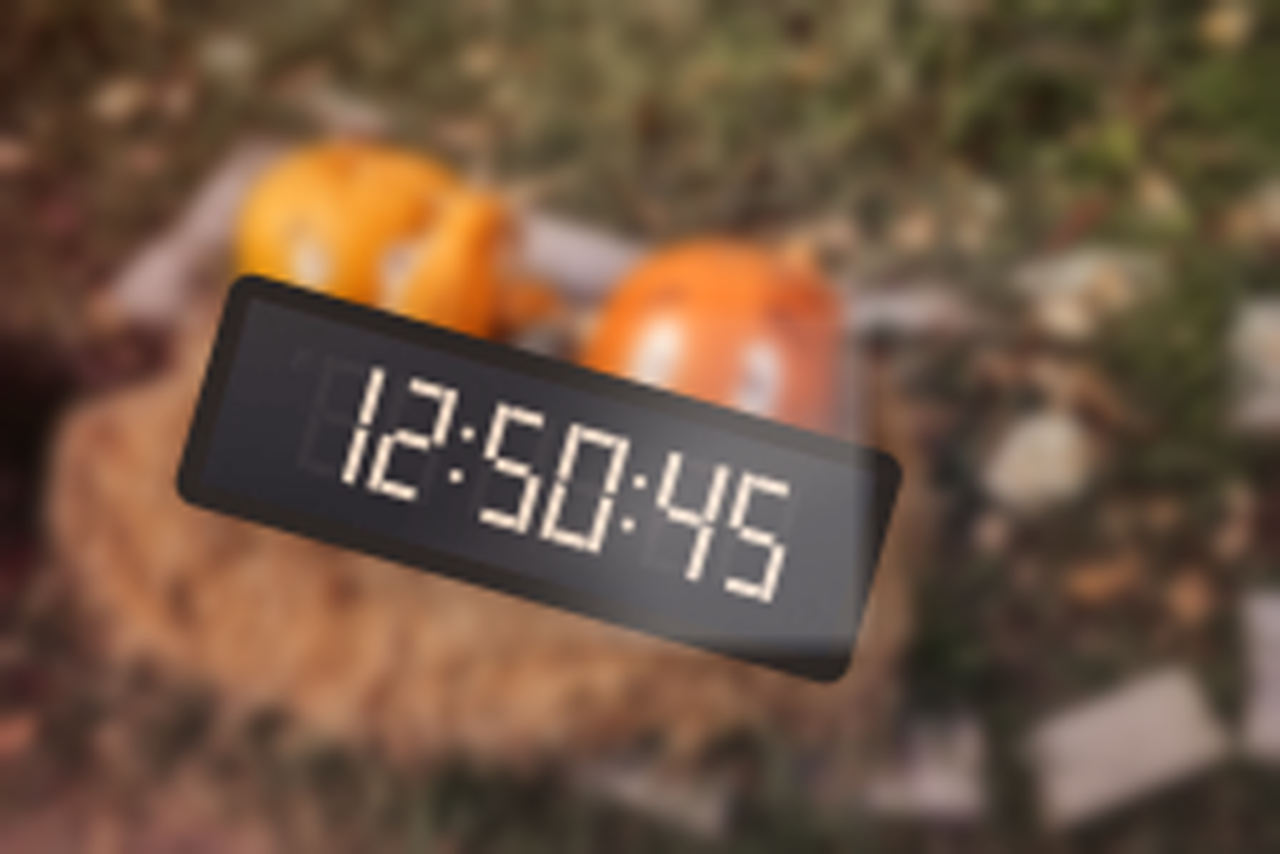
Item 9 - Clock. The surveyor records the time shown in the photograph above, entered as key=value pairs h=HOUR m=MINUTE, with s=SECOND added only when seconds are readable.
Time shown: h=12 m=50 s=45
